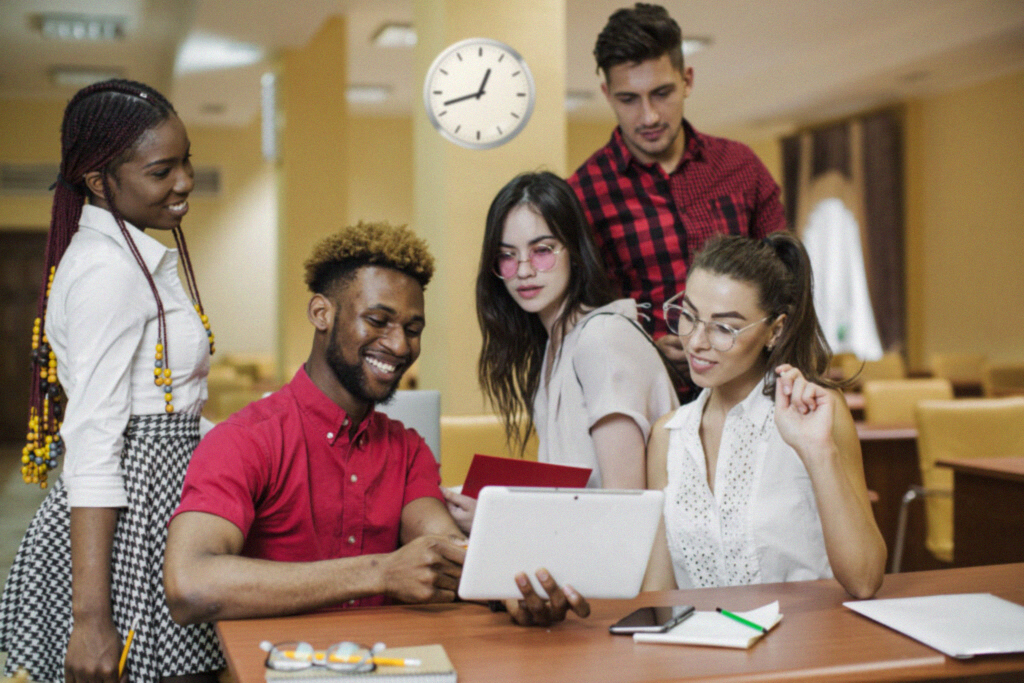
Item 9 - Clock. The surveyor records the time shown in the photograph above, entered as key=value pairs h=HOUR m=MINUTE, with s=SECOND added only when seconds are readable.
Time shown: h=12 m=42
